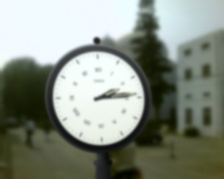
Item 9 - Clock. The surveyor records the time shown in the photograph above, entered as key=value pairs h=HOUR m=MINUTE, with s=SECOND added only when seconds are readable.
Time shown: h=2 m=14
